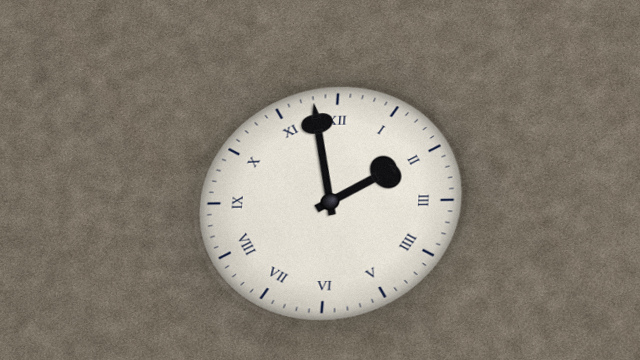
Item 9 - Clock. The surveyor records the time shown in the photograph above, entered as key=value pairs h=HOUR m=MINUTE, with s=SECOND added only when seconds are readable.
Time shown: h=1 m=58
